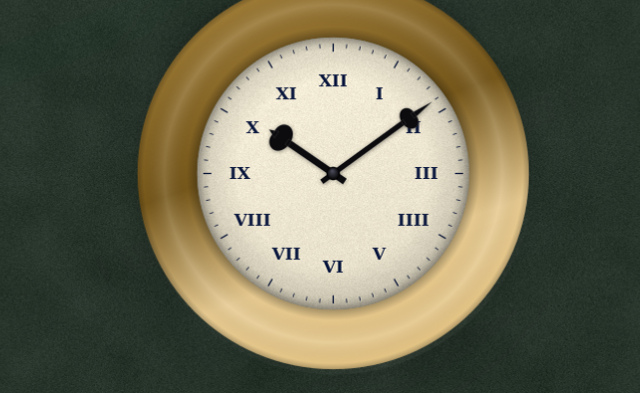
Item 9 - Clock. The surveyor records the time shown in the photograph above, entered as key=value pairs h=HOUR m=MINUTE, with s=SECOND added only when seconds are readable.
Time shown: h=10 m=9
